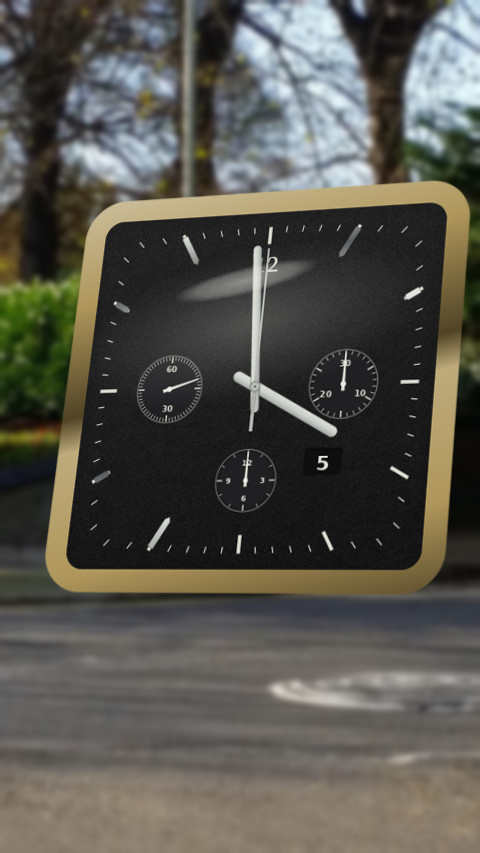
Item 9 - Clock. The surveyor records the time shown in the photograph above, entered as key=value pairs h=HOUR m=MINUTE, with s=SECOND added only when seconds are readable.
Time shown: h=3 m=59 s=12
